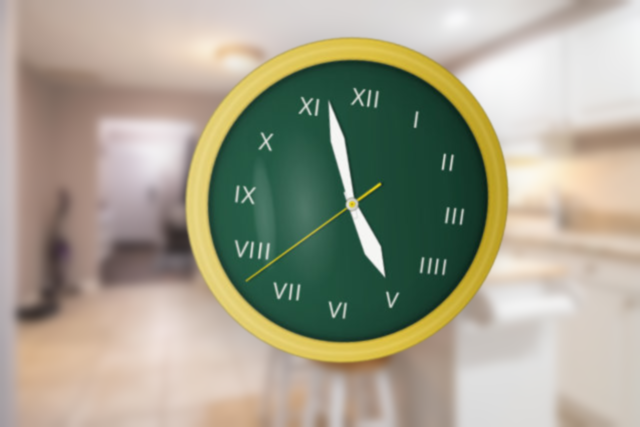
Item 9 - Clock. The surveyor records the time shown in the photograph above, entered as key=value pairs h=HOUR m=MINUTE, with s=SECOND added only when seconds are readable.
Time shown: h=4 m=56 s=38
